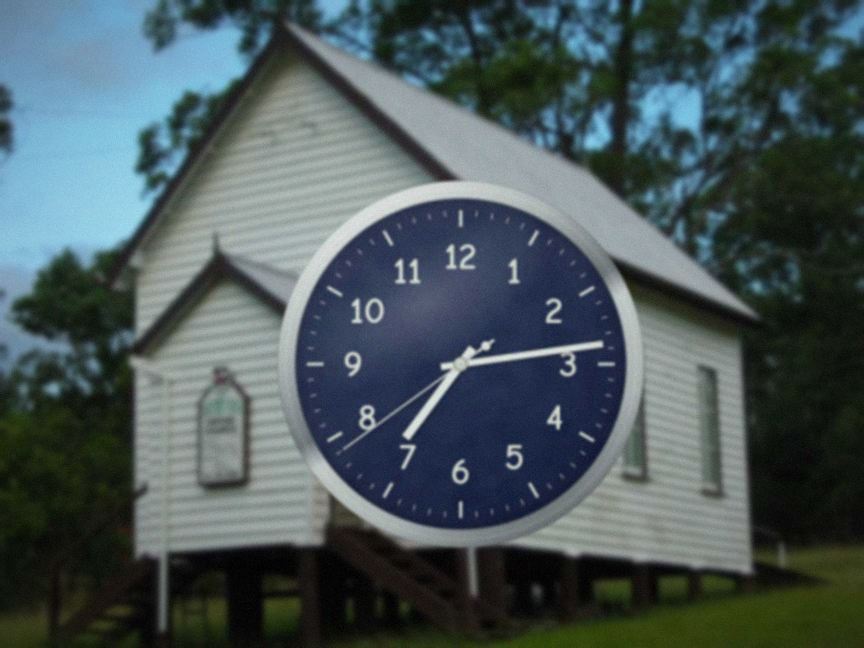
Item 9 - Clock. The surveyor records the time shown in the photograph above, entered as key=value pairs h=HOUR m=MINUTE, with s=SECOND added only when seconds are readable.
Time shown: h=7 m=13 s=39
